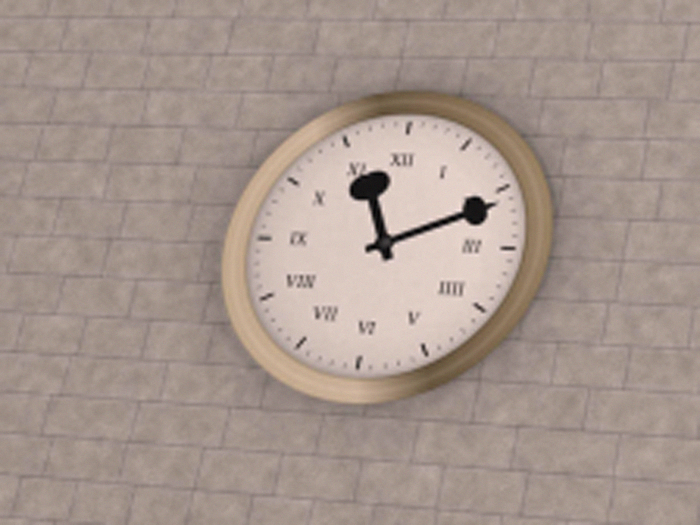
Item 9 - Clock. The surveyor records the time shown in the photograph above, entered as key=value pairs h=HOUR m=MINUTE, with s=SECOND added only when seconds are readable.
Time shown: h=11 m=11
